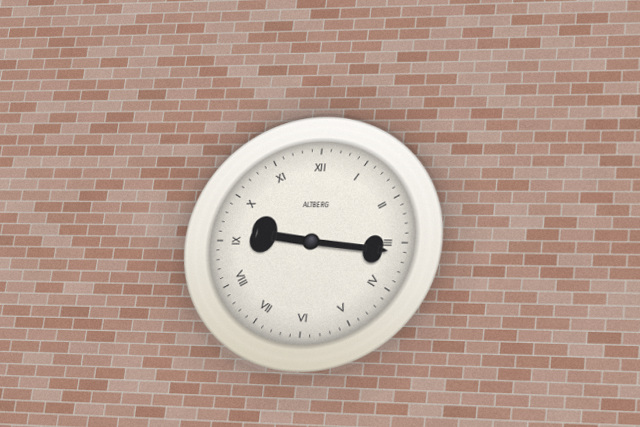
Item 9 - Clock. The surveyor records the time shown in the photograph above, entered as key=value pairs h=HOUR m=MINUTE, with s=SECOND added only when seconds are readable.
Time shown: h=9 m=16
